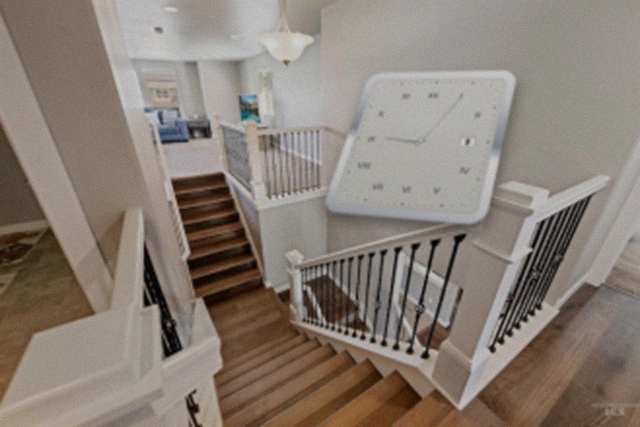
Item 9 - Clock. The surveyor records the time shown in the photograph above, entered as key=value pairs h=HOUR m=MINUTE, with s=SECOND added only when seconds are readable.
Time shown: h=9 m=5
